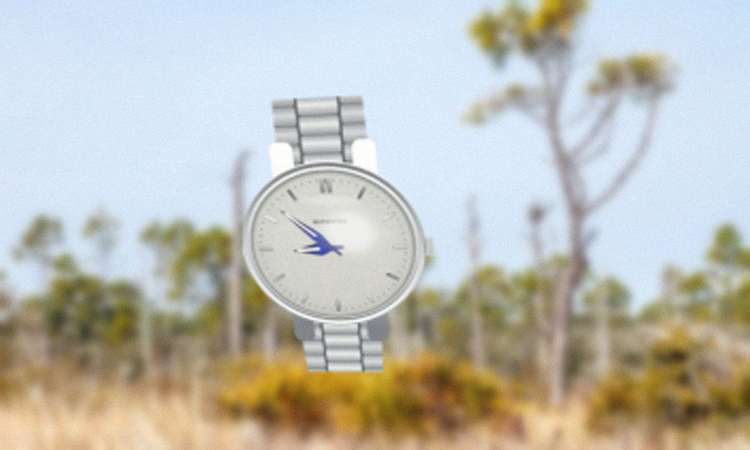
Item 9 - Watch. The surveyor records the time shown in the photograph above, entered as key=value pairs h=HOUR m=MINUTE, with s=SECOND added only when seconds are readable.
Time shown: h=8 m=52
